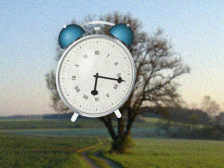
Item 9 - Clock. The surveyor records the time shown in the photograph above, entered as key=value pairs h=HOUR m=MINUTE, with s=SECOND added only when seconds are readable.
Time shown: h=6 m=17
